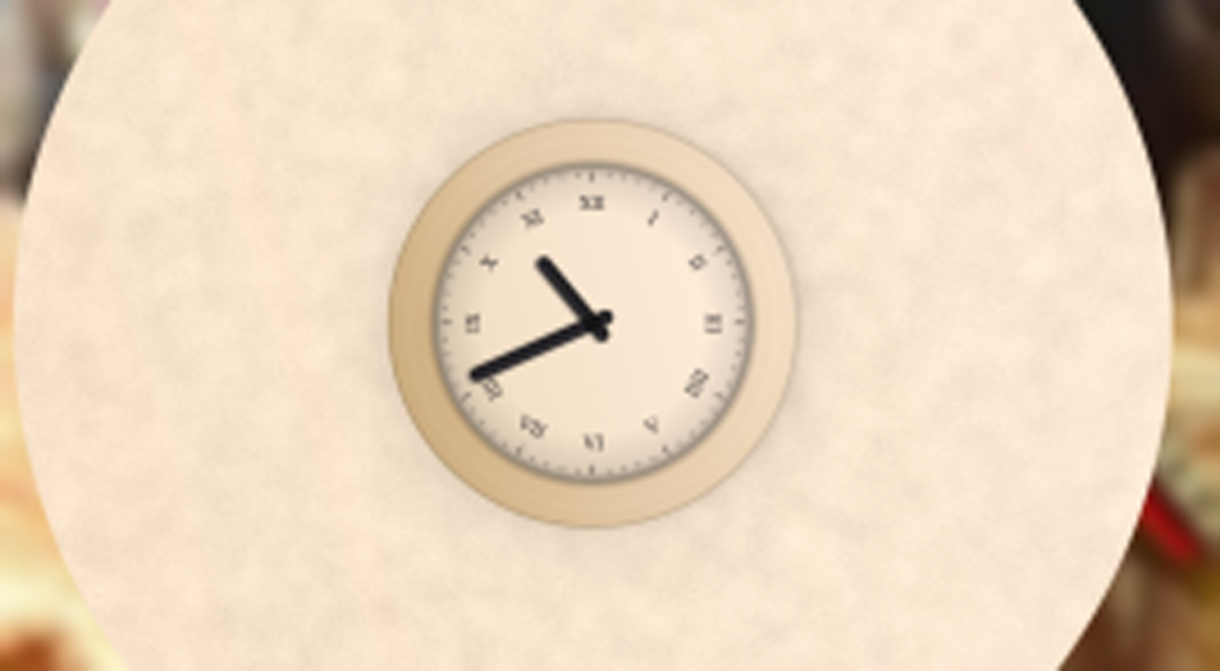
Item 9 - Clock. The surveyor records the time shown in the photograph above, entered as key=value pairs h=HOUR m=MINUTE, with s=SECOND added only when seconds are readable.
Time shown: h=10 m=41
